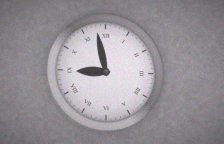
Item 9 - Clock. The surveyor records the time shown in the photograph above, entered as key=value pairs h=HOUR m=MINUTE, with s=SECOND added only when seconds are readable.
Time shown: h=8 m=58
